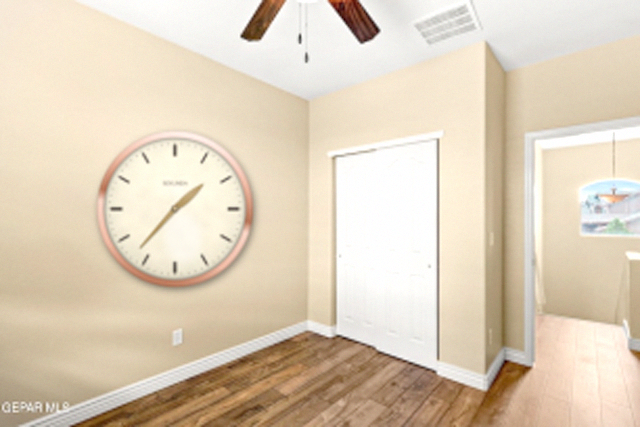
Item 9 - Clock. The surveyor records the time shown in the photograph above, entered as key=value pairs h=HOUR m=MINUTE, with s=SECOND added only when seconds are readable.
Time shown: h=1 m=37
